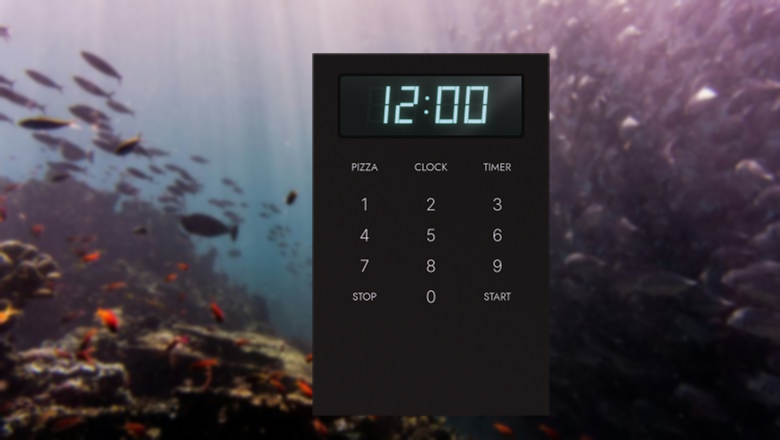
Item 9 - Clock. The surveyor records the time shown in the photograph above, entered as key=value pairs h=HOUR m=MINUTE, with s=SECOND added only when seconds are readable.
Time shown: h=12 m=0
